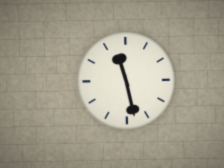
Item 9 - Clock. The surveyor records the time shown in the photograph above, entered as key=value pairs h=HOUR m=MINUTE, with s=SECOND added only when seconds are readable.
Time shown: h=11 m=28
